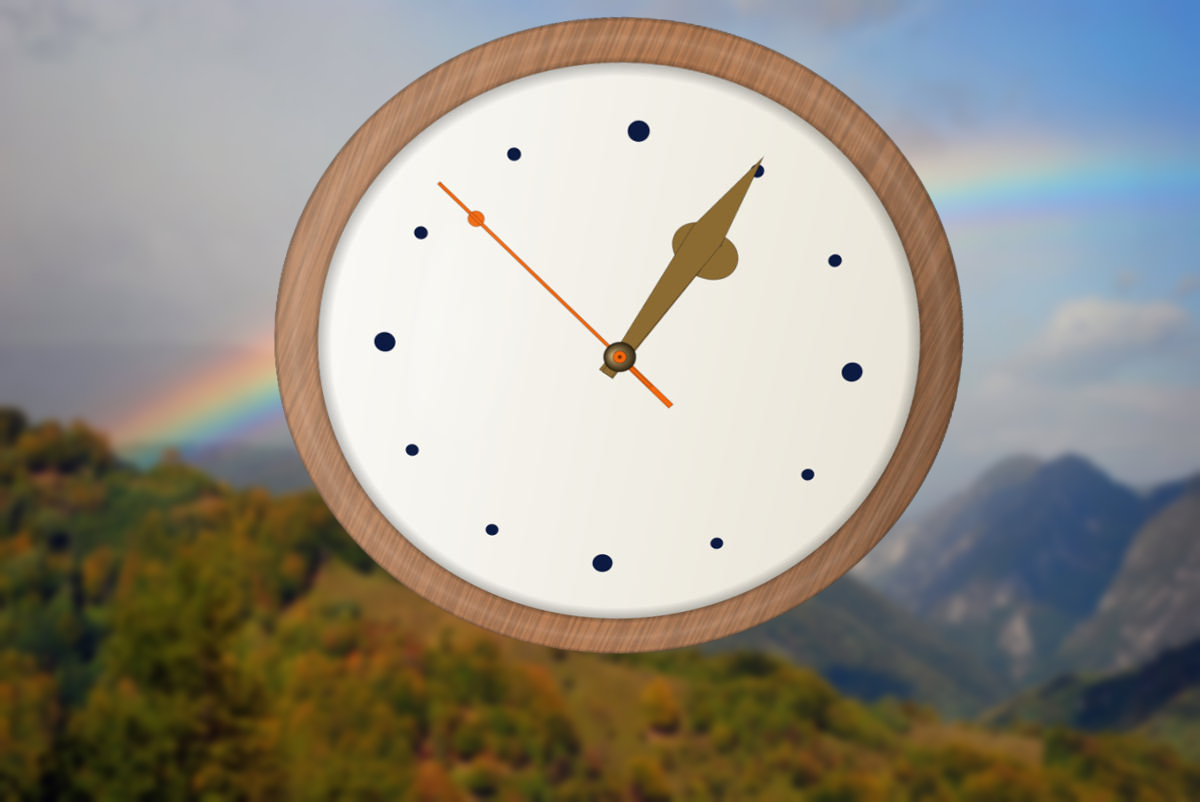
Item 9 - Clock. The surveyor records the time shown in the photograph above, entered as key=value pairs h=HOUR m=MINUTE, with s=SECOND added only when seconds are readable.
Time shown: h=1 m=4 s=52
